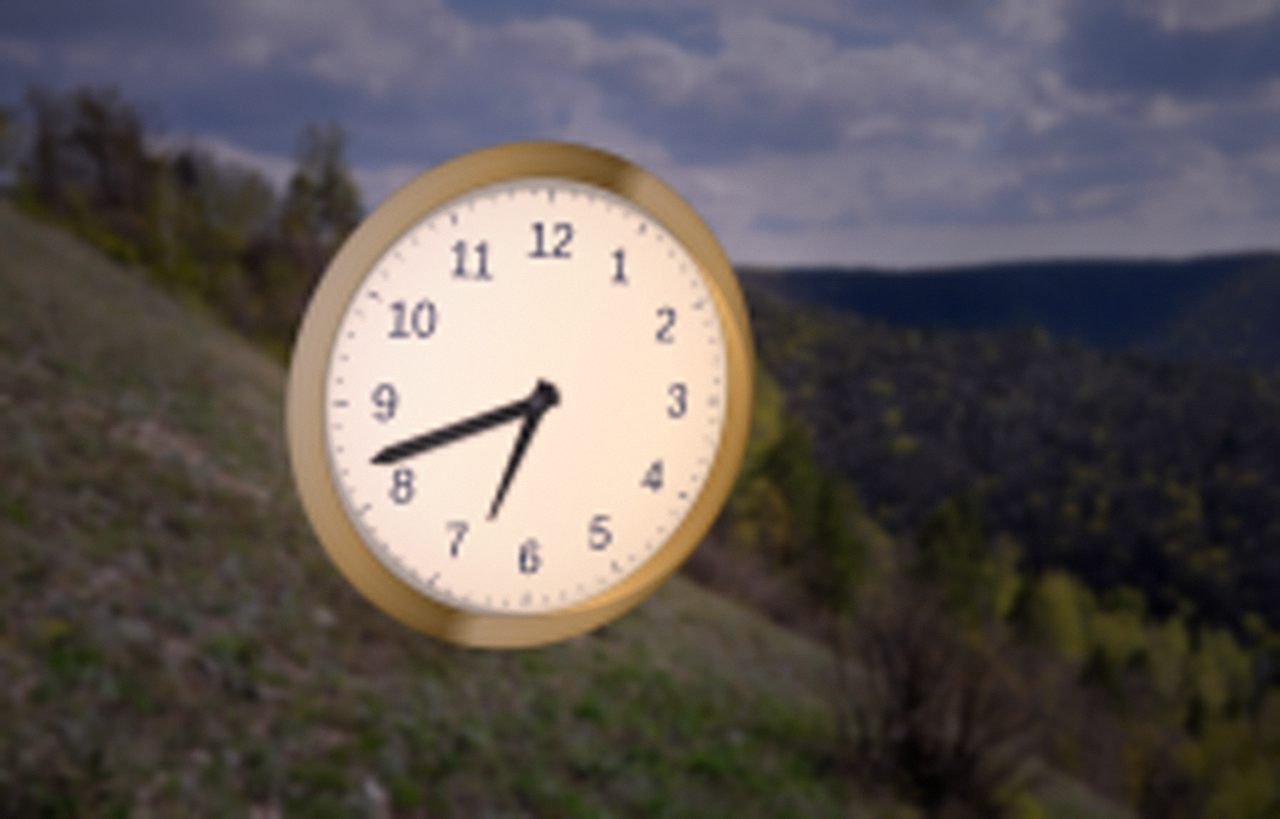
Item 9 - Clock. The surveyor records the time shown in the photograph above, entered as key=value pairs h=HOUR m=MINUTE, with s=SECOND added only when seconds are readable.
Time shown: h=6 m=42
